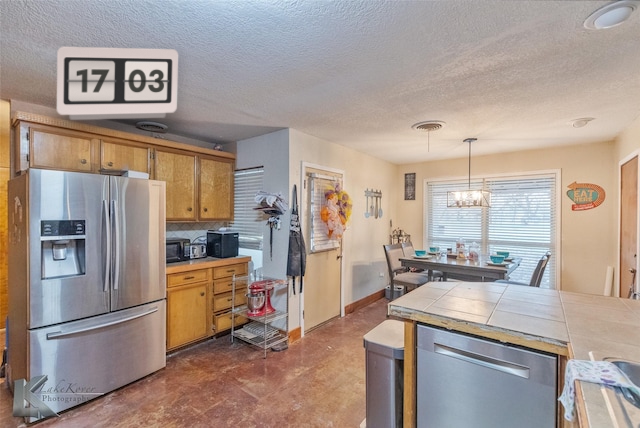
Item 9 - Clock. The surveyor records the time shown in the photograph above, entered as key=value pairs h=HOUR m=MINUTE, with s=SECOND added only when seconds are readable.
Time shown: h=17 m=3
